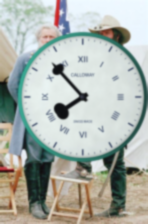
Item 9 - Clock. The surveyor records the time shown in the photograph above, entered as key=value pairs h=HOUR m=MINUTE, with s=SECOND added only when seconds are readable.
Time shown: h=7 m=53
